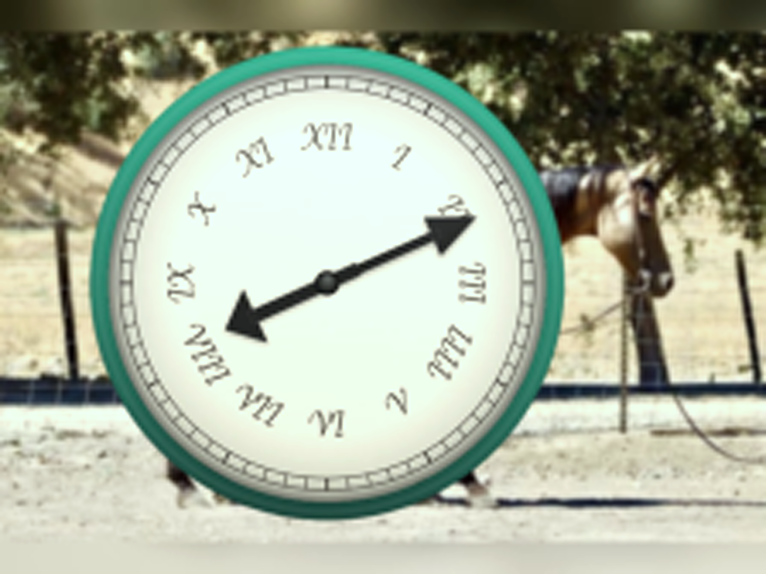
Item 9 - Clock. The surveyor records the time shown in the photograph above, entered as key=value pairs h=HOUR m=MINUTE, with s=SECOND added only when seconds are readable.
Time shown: h=8 m=11
